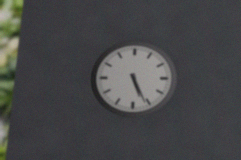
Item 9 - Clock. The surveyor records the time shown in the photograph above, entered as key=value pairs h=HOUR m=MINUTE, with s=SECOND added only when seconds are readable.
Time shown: h=5 m=26
